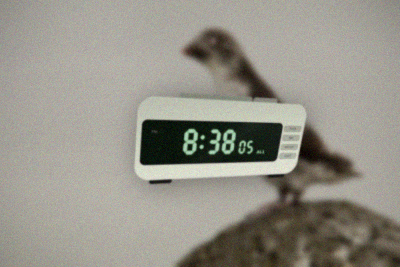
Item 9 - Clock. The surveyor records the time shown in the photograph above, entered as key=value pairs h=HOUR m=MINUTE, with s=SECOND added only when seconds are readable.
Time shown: h=8 m=38 s=5
